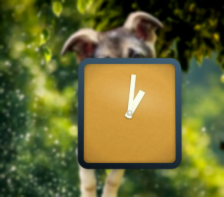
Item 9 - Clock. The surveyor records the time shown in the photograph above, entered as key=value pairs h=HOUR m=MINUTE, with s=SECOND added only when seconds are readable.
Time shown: h=1 m=1
